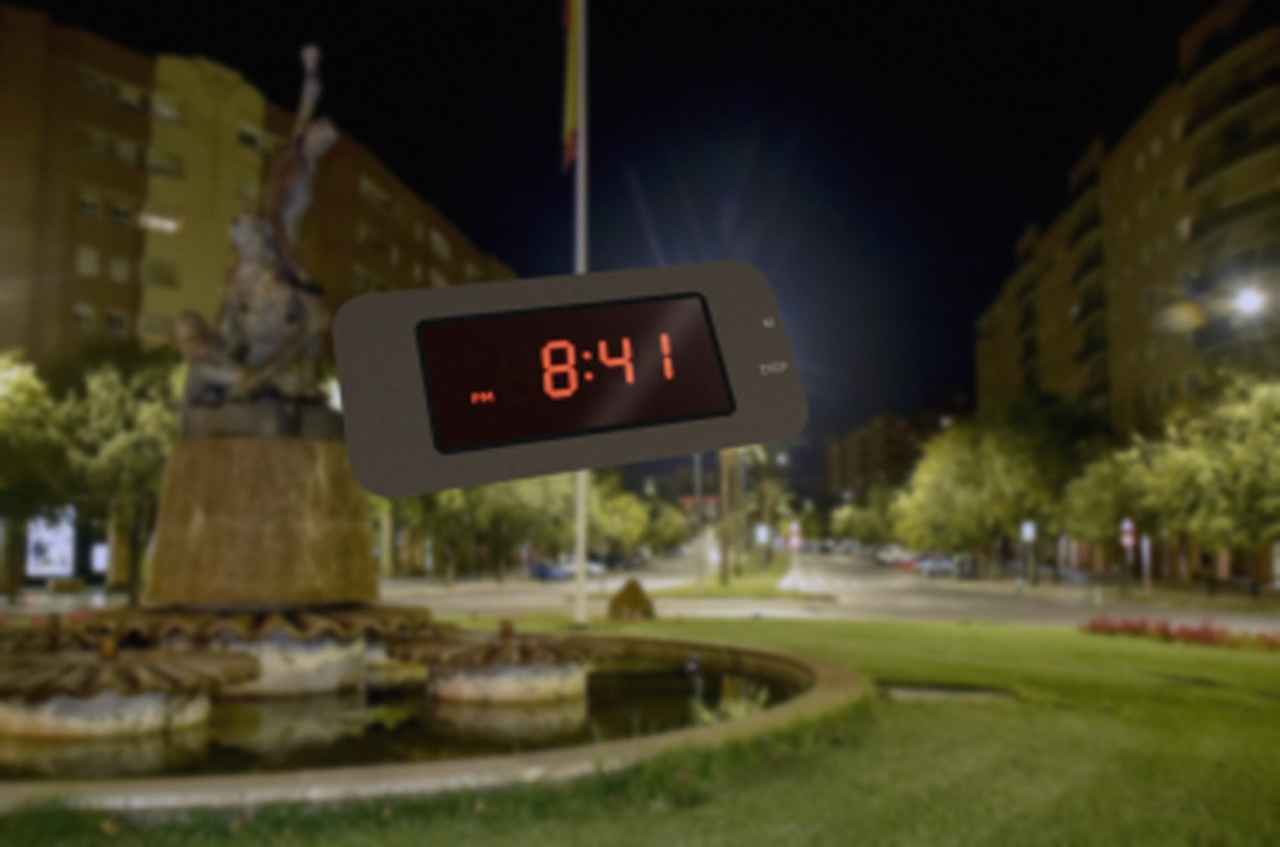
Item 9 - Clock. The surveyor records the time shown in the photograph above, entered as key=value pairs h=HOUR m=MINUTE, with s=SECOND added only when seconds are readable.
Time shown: h=8 m=41
